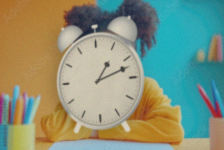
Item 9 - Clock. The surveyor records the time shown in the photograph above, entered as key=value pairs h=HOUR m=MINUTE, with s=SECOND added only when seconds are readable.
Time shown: h=1 m=12
